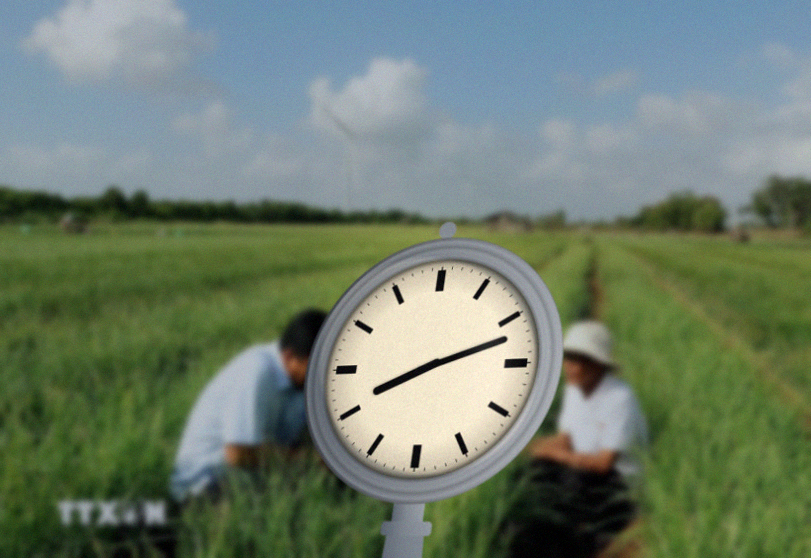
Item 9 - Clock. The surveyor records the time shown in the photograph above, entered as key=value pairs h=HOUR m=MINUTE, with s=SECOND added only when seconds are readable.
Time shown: h=8 m=12
